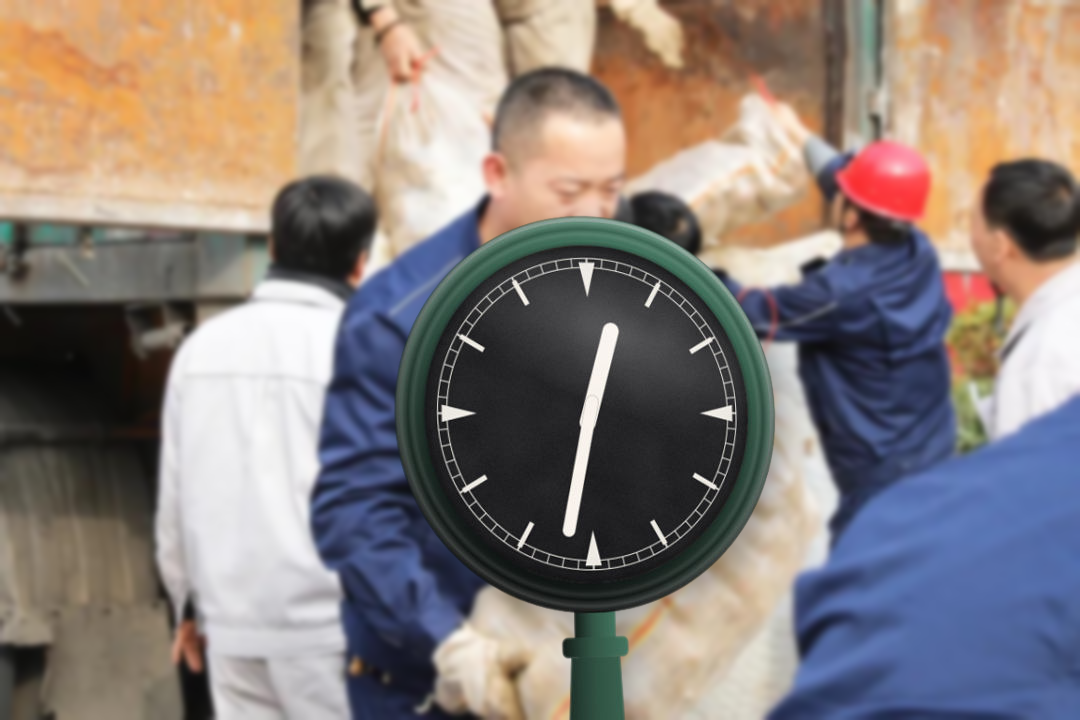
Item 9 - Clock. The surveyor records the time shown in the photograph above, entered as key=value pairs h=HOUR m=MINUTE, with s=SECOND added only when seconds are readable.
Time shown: h=12 m=32
